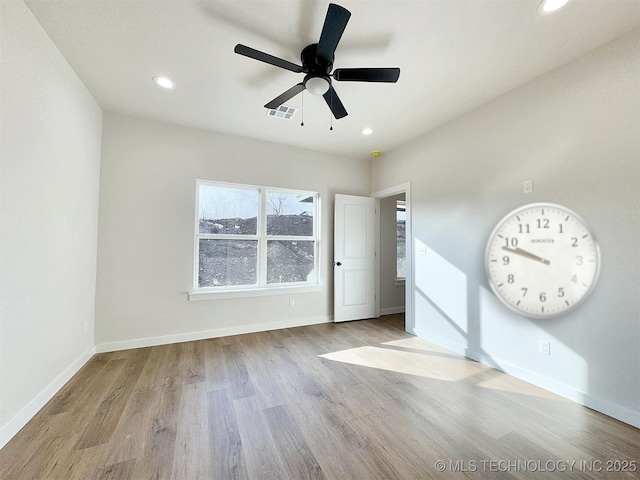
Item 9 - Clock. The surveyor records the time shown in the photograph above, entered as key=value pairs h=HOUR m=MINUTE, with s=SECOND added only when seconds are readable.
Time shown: h=9 m=48
